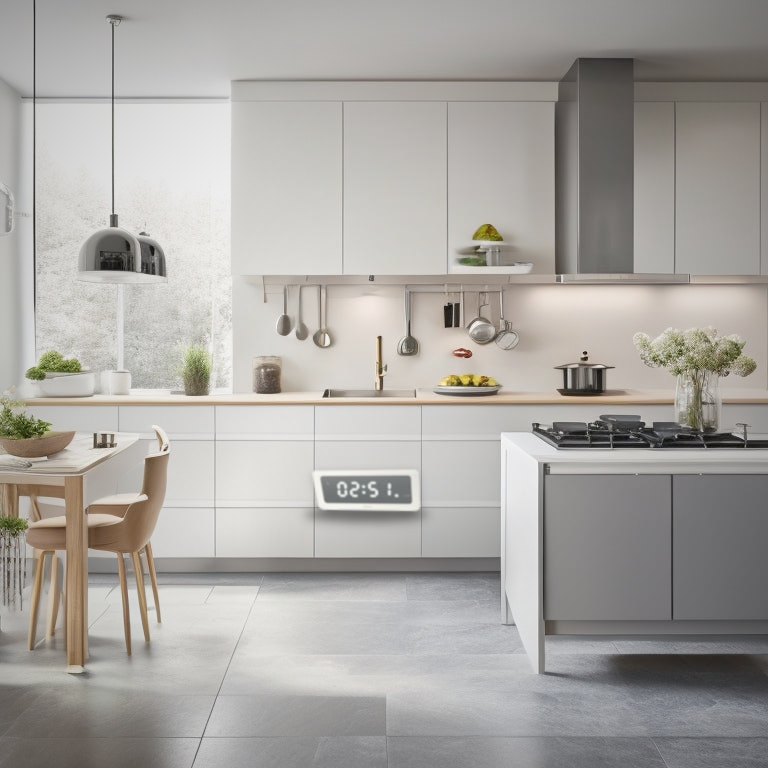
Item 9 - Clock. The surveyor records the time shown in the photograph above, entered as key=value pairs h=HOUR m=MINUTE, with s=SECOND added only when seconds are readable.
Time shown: h=2 m=51
